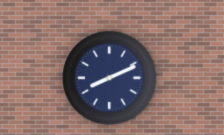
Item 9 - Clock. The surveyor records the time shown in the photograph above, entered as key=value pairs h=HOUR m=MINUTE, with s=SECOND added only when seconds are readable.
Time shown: h=8 m=11
